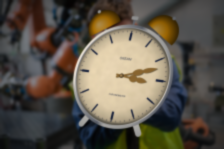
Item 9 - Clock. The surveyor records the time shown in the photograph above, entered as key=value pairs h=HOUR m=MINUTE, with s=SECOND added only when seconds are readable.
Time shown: h=3 m=12
